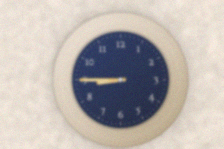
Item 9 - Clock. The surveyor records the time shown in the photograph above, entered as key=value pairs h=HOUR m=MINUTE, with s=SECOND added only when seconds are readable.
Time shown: h=8 m=45
